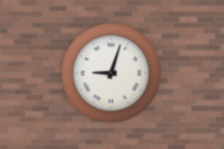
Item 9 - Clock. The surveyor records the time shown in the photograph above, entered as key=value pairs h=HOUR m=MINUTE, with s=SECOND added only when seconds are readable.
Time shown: h=9 m=3
